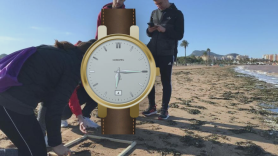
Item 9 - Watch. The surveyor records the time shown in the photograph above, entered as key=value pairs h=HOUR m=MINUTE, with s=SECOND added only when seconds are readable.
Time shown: h=6 m=15
